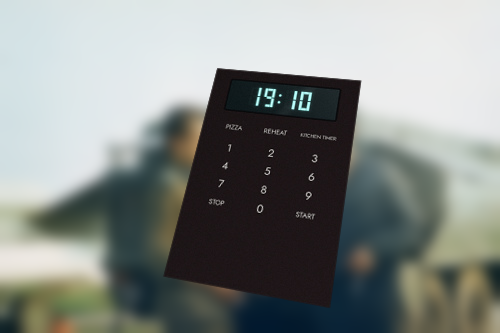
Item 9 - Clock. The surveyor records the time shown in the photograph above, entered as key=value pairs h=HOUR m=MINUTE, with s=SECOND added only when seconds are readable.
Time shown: h=19 m=10
